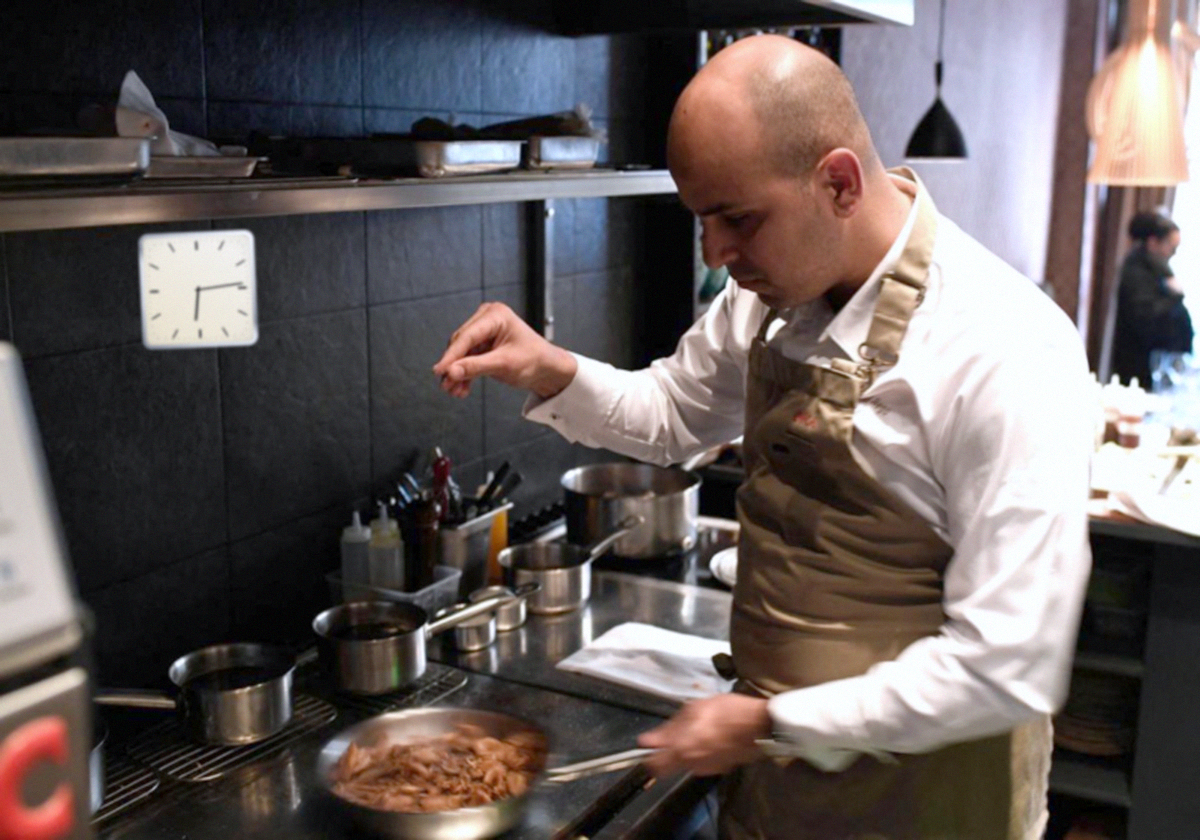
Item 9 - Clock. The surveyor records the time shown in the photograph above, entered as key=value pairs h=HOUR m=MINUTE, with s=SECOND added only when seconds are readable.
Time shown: h=6 m=14
